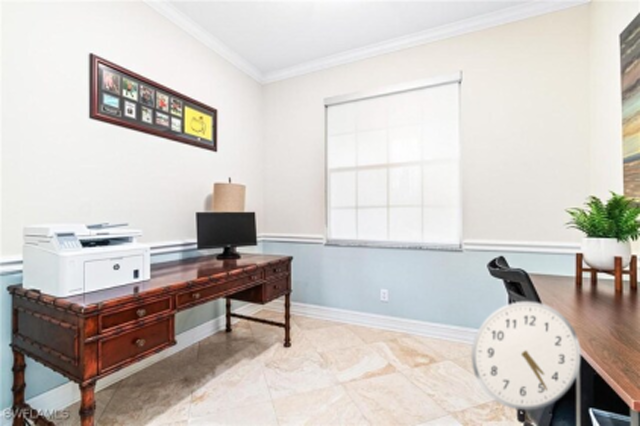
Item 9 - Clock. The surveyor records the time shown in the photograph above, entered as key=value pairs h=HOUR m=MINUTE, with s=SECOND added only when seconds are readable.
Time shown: h=4 m=24
